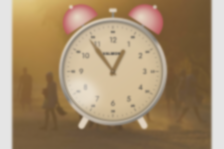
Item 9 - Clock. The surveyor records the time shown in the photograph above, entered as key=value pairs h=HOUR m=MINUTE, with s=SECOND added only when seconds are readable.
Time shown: h=12 m=54
